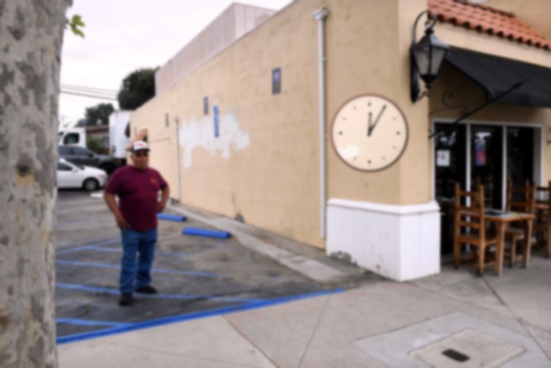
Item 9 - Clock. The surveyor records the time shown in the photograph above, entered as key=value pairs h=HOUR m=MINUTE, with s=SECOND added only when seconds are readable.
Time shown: h=12 m=5
